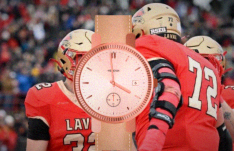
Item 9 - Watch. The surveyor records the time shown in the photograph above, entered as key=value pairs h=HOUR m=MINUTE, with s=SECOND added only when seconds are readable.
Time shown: h=3 m=59
